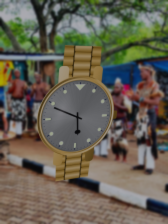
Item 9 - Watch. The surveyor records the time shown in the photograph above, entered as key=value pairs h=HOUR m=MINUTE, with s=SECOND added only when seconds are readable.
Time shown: h=5 m=49
